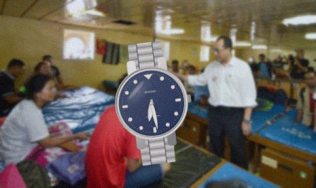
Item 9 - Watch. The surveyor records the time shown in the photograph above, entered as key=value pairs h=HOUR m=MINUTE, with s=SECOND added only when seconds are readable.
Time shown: h=6 m=29
